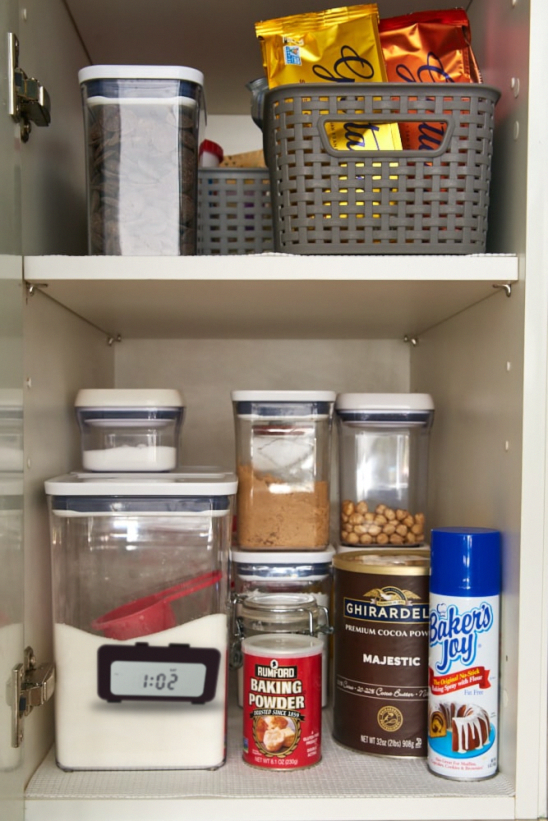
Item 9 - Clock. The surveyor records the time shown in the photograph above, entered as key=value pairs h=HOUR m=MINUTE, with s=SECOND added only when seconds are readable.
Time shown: h=1 m=2
